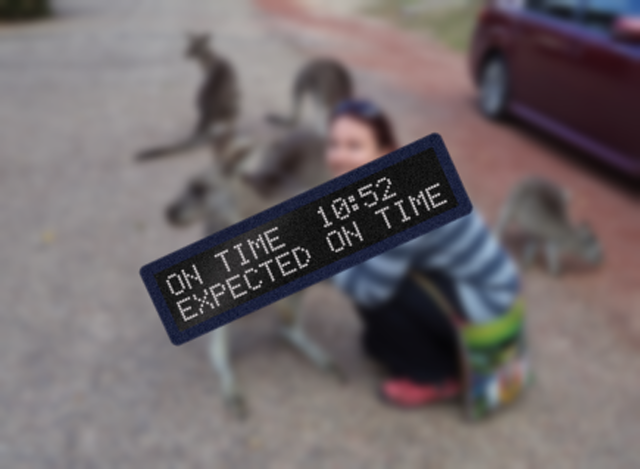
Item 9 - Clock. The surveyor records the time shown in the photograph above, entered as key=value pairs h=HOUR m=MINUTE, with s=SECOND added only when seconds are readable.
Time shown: h=10 m=52
